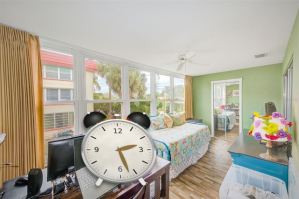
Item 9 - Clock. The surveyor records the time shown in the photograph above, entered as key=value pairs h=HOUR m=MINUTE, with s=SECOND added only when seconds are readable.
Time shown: h=2 m=27
